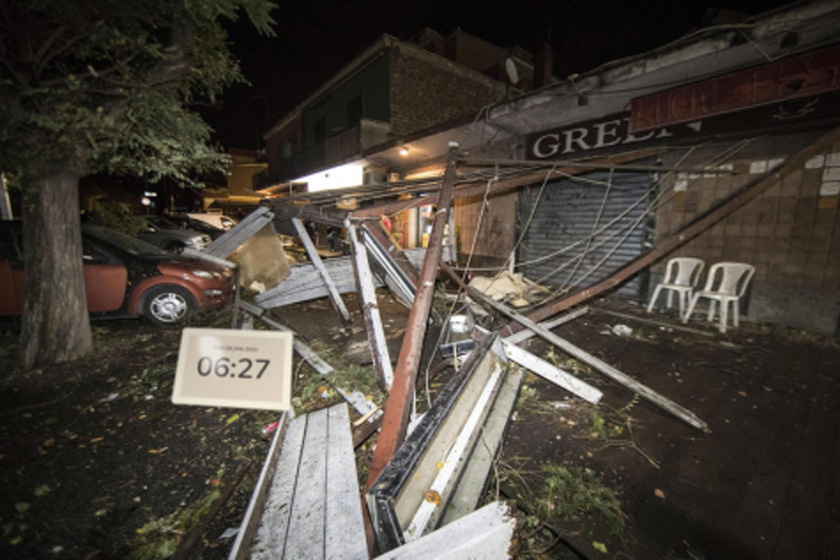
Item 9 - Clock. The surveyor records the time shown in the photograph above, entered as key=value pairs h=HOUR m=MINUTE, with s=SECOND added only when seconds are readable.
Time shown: h=6 m=27
